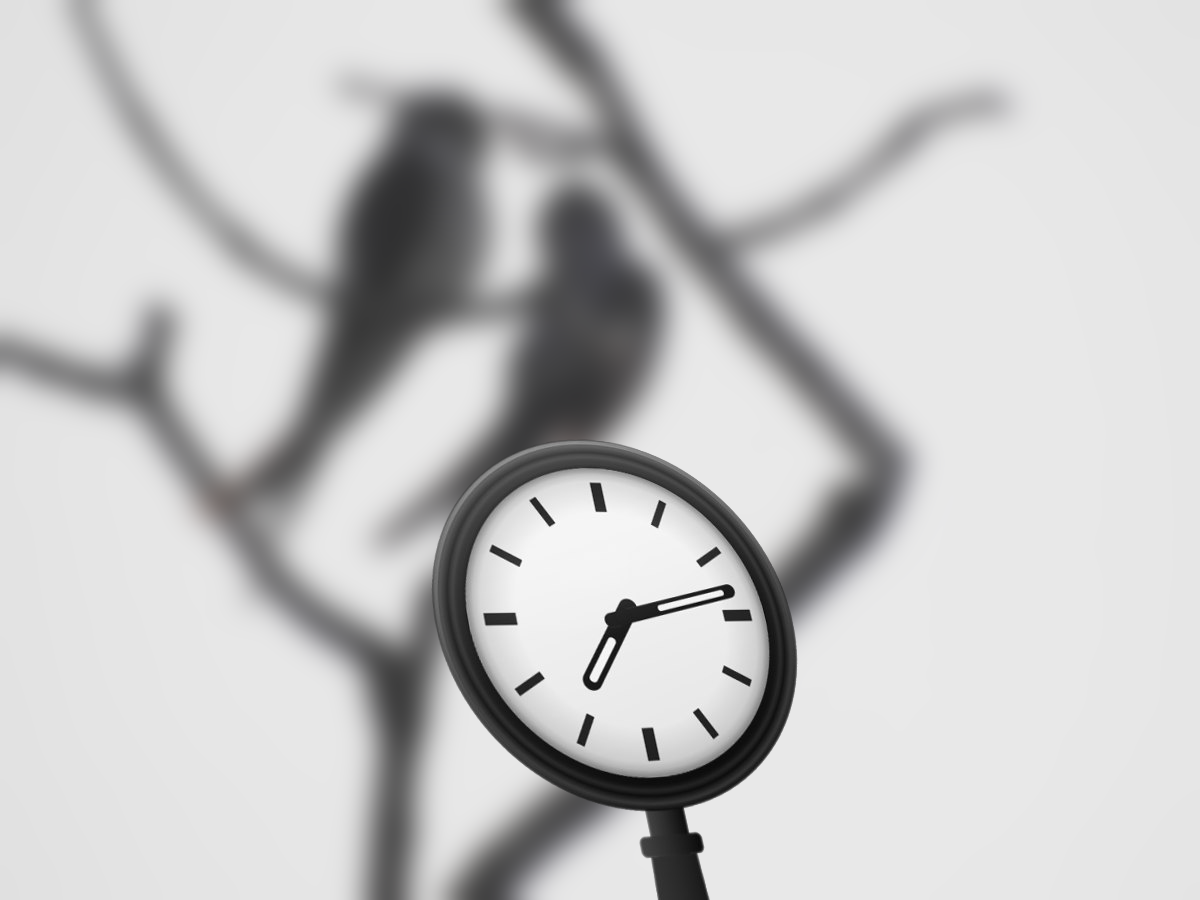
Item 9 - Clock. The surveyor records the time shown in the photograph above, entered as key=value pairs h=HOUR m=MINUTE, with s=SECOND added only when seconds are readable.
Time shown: h=7 m=13
